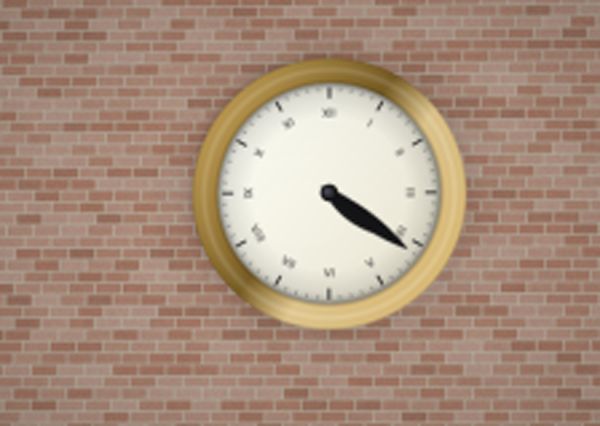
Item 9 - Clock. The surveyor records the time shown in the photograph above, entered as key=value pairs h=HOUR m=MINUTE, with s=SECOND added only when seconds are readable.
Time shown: h=4 m=21
